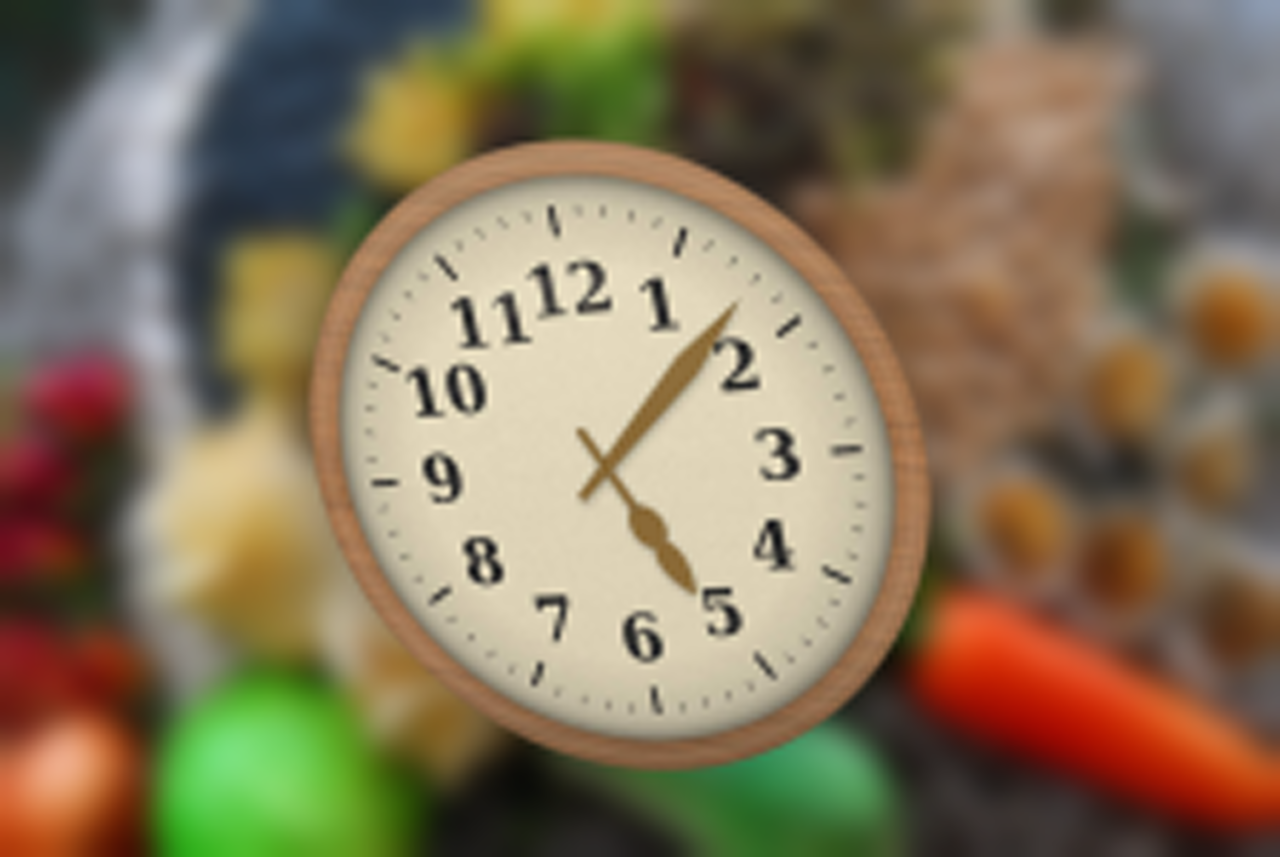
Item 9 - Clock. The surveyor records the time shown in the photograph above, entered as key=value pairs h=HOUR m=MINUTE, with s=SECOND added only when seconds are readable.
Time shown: h=5 m=8
